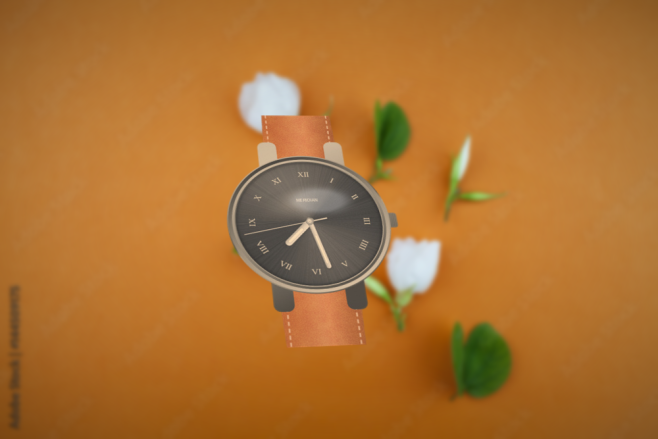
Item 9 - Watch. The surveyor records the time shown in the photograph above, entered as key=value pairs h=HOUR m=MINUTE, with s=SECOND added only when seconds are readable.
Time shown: h=7 m=27 s=43
